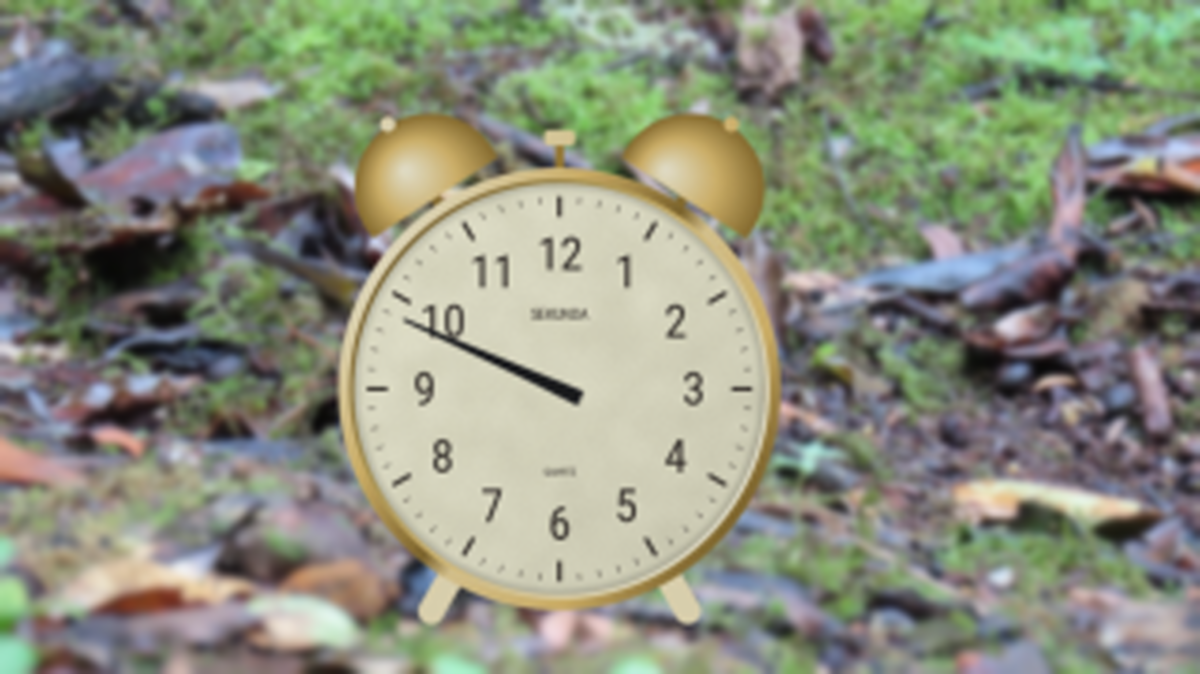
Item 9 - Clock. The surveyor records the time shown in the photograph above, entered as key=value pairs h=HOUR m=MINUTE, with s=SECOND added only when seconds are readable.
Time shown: h=9 m=49
